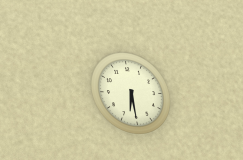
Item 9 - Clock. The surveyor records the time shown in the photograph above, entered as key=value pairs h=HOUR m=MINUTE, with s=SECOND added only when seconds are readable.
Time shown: h=6 m=30
